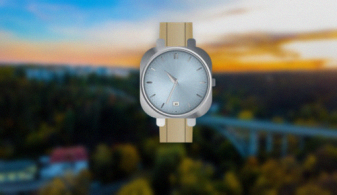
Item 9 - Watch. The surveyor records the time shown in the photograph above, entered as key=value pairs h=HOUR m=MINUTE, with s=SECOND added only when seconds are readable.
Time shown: h=10 m=34
